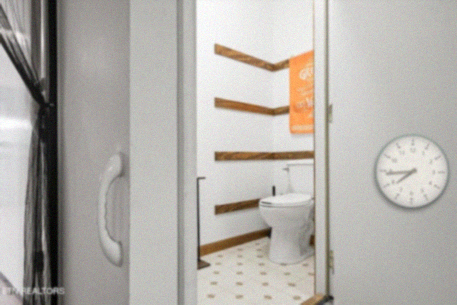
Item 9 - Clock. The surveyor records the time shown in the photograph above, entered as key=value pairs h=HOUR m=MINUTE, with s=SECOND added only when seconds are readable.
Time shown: h=7 m=44
